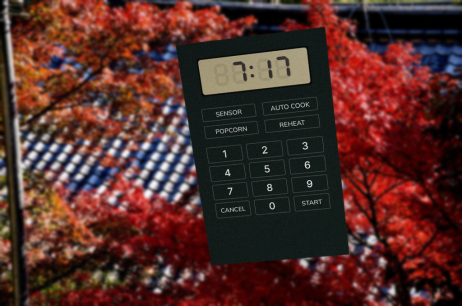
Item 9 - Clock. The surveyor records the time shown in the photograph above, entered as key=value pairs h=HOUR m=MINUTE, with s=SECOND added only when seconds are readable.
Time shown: h=7 m=17
